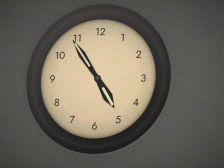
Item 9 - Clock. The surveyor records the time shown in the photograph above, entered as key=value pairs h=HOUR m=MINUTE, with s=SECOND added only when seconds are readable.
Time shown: h=4 m=54
